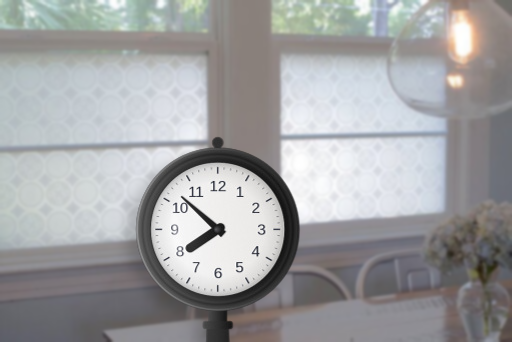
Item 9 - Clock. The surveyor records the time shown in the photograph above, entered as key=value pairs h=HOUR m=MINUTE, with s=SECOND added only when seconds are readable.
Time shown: h=7 m=52
